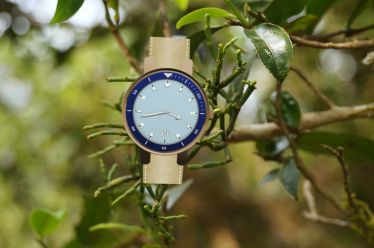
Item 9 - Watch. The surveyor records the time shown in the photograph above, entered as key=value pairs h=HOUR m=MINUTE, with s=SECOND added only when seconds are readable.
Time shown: h=3 m=43
